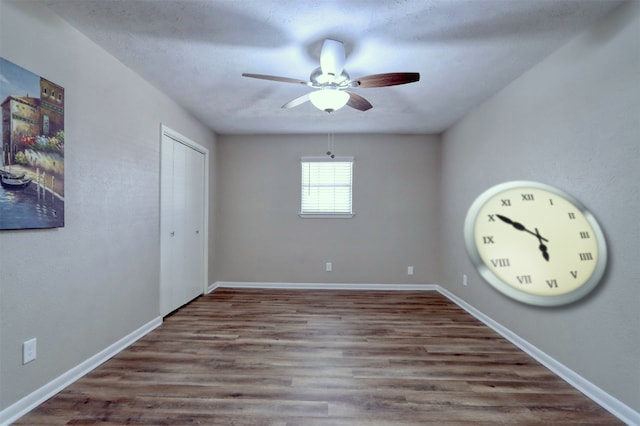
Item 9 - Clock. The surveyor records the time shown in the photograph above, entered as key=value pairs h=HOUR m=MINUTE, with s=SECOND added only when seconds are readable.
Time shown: h=5 m=51
